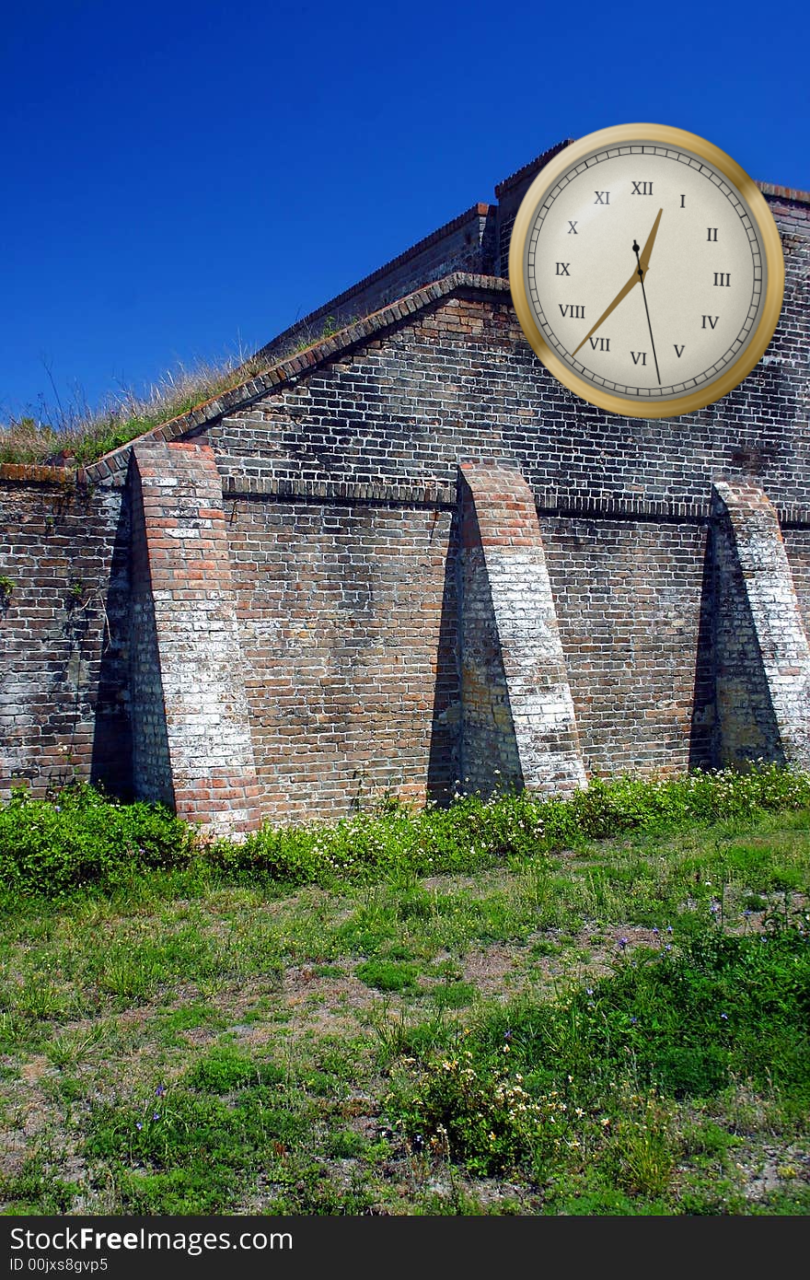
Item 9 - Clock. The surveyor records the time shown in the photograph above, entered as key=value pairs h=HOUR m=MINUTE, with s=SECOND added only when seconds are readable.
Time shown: h=12 m=36 s=28
